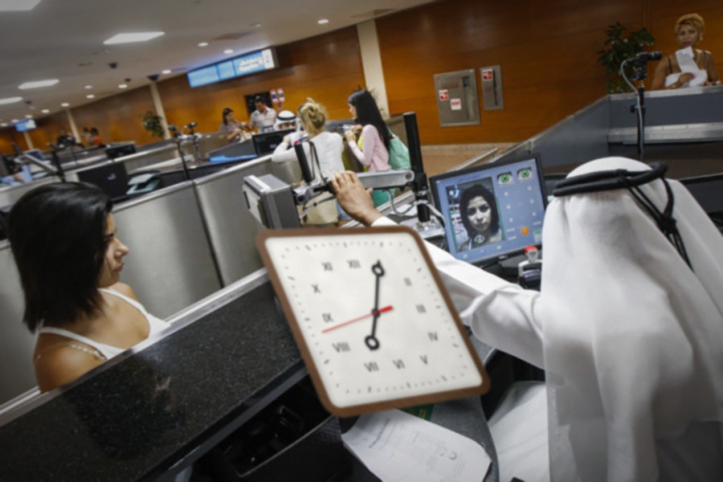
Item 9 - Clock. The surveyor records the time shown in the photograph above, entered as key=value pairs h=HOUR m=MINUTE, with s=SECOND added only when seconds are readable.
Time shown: h=7 m=4 s=43
